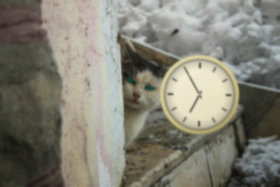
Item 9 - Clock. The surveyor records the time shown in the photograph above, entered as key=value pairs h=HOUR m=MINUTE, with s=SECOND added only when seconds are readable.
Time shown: h=6 m=55
